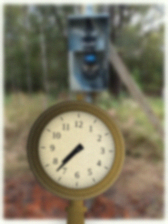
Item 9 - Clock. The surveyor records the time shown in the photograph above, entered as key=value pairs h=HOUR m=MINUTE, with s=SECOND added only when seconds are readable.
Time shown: h=7 m=37
